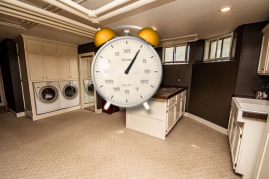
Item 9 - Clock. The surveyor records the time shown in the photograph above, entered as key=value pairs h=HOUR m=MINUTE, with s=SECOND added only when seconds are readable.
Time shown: h=1 m=5
